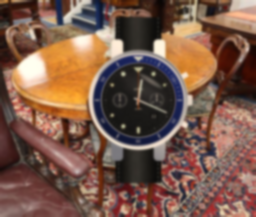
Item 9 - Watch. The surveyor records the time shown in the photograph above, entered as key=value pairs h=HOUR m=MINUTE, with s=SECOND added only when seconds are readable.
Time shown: h=12 m=19
